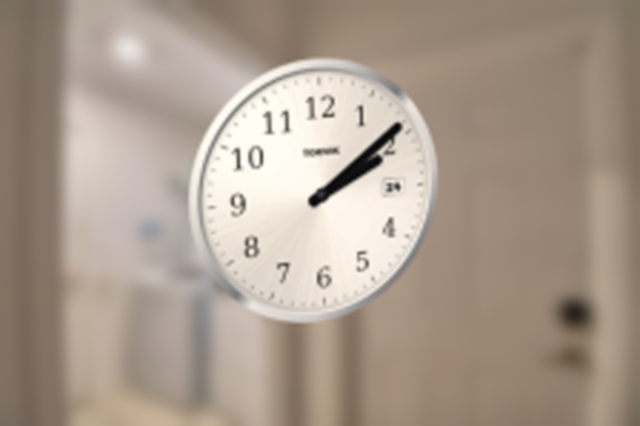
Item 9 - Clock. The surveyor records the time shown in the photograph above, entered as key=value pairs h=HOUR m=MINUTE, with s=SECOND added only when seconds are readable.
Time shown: h=2 m=9
